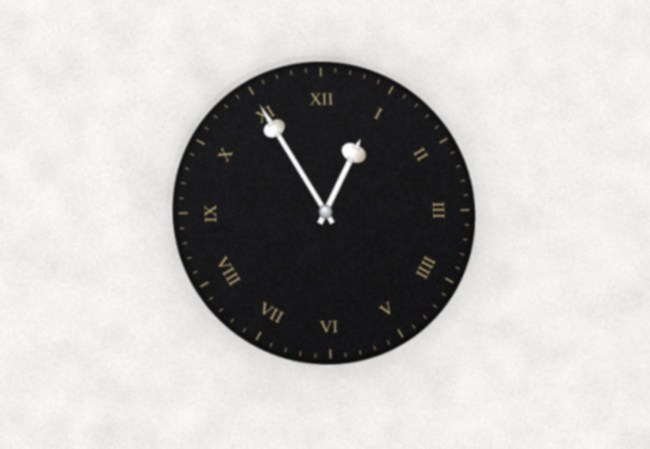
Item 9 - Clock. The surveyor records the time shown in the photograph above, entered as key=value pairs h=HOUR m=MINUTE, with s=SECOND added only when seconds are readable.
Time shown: h=12 m=55
